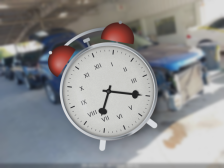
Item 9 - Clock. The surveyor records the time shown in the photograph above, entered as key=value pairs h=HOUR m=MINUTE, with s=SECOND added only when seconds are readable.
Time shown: h=7 m=20
